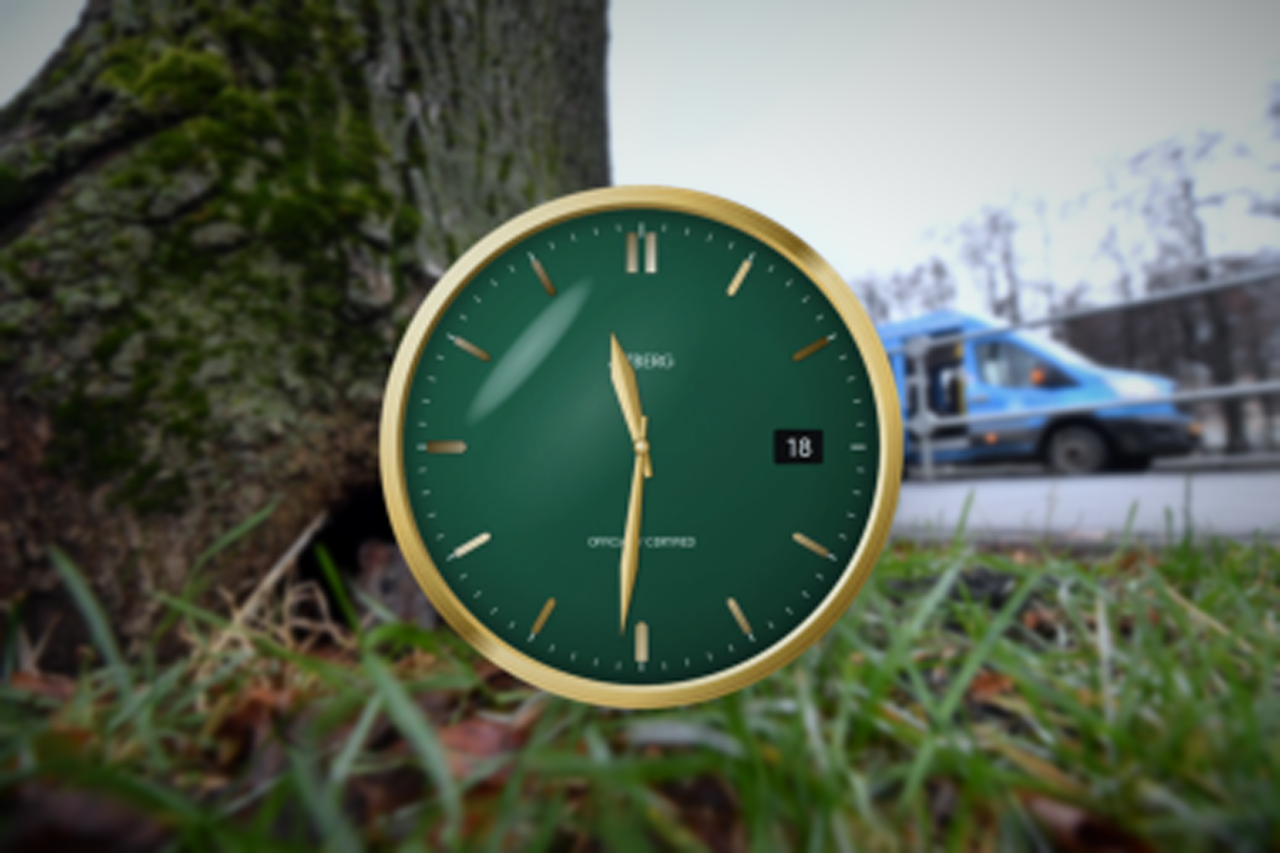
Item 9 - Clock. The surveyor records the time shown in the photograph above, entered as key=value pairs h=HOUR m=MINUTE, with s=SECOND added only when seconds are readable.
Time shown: h=11 m=31
